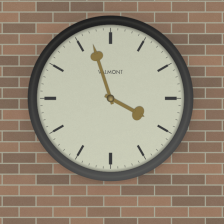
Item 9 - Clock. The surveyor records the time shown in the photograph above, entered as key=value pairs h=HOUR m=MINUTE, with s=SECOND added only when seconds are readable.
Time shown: h=3 m=57
